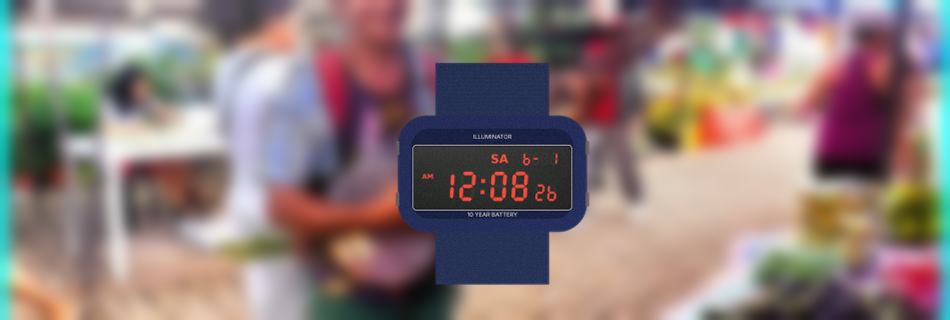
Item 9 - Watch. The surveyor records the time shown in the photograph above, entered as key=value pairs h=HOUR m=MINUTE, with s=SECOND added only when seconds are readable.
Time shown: h=12 m=8 s=26
